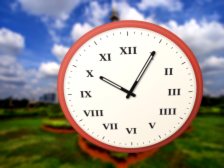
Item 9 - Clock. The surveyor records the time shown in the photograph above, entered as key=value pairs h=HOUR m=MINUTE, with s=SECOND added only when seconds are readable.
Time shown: h=10 m=5
